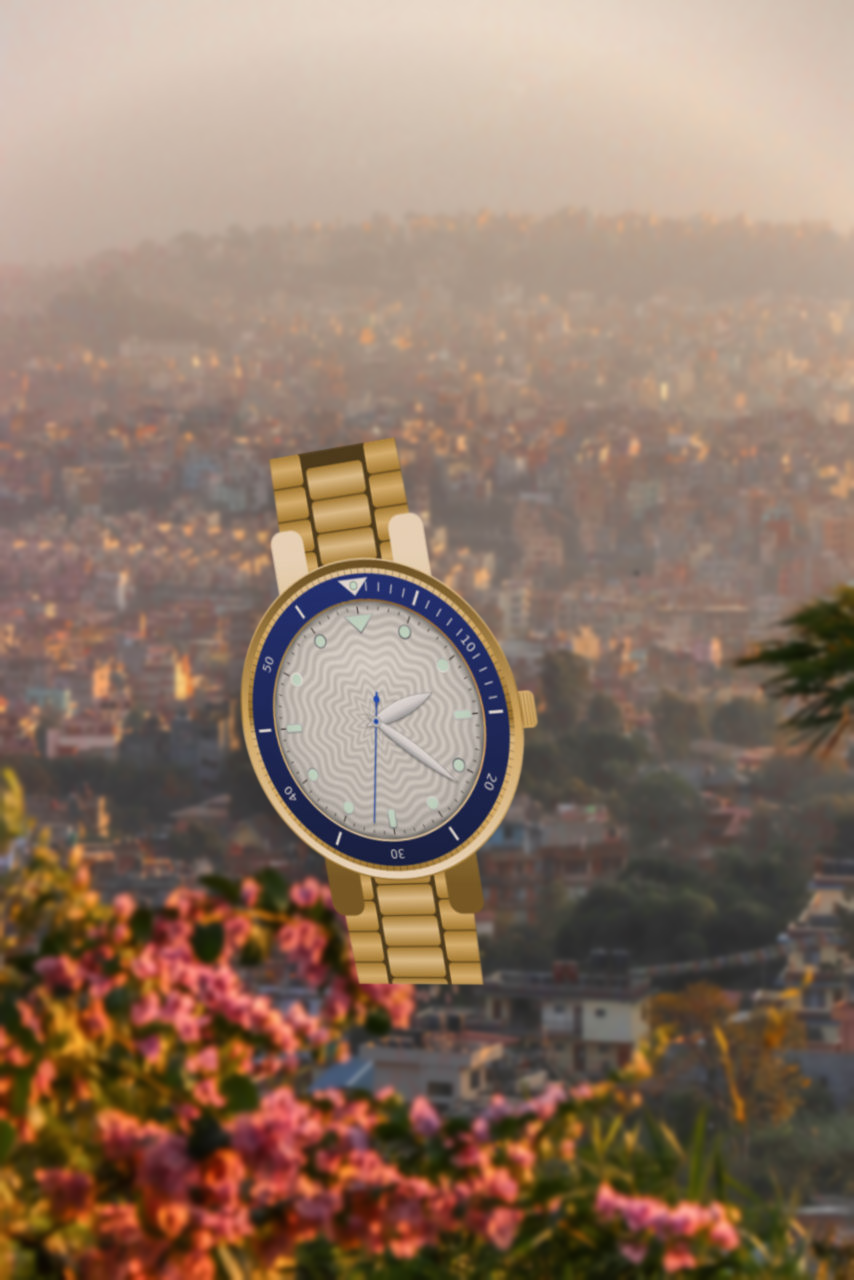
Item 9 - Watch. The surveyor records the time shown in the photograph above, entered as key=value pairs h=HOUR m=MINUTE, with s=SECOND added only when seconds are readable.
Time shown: h=2 m=21 s=32
